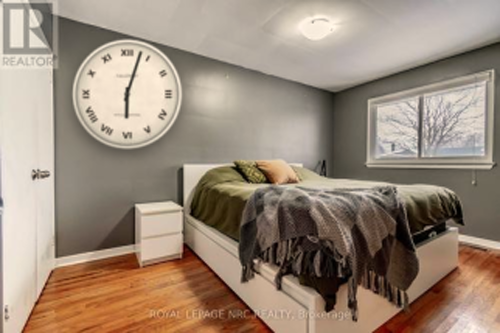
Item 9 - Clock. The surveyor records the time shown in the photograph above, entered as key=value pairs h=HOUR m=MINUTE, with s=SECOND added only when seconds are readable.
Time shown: h=6 m=3
